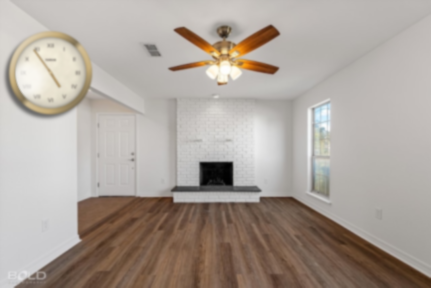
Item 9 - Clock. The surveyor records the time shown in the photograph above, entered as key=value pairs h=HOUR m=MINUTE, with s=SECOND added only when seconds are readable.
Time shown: h=4 m=54
